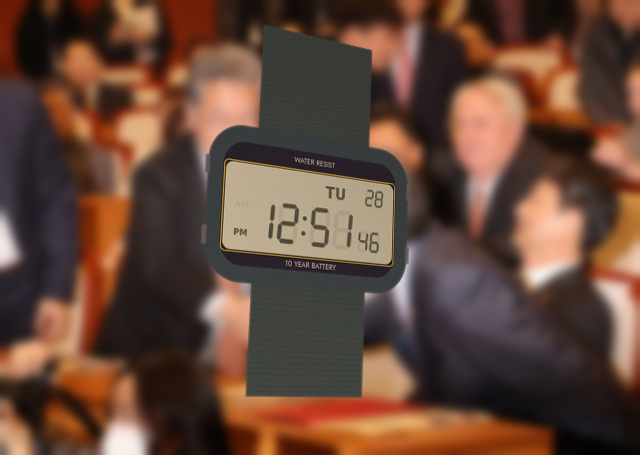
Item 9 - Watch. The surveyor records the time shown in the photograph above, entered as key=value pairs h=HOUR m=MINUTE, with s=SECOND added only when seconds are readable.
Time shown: h=12 m=51 s=46
